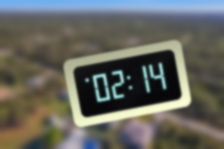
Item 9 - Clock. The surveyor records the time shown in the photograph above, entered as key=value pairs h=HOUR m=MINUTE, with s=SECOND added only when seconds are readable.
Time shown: h=2 m=14
